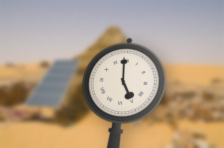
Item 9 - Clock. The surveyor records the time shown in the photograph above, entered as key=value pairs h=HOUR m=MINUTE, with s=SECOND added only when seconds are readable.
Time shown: h=4 m=59
